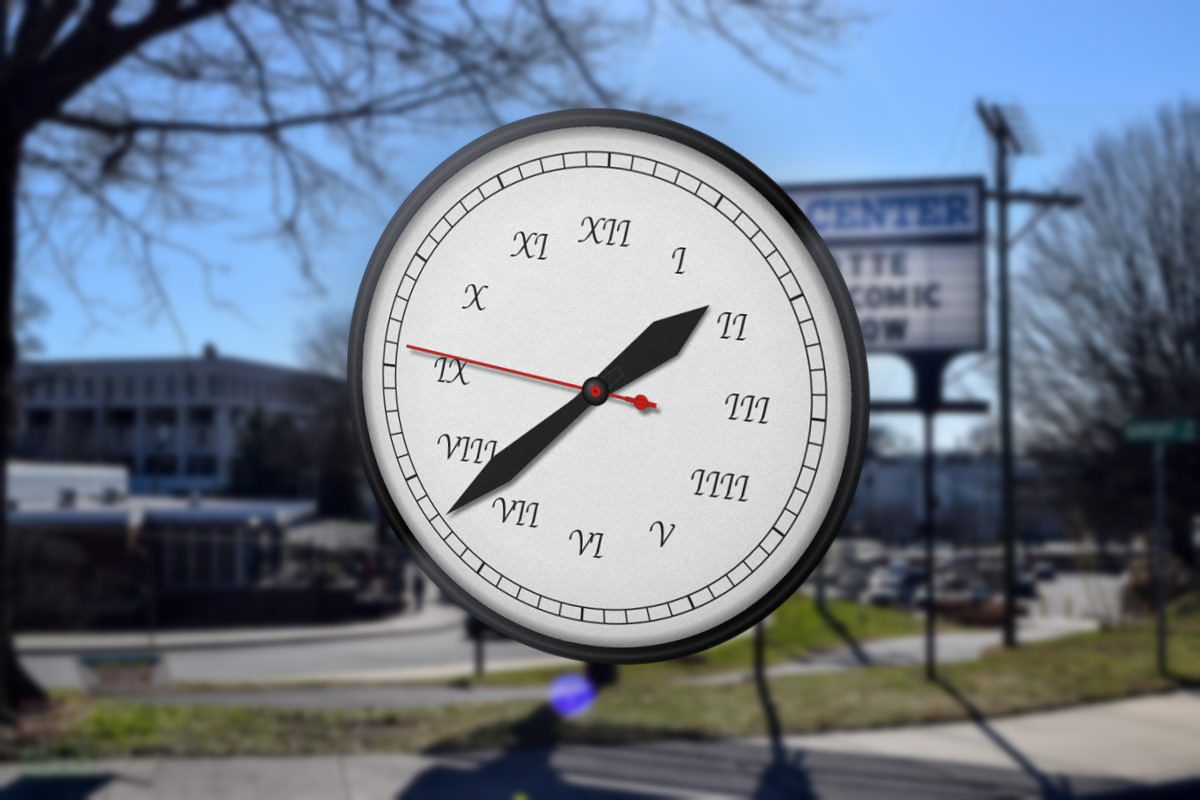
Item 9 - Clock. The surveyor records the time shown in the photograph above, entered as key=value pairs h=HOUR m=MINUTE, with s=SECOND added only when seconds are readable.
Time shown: h=1 m=37 s=46
